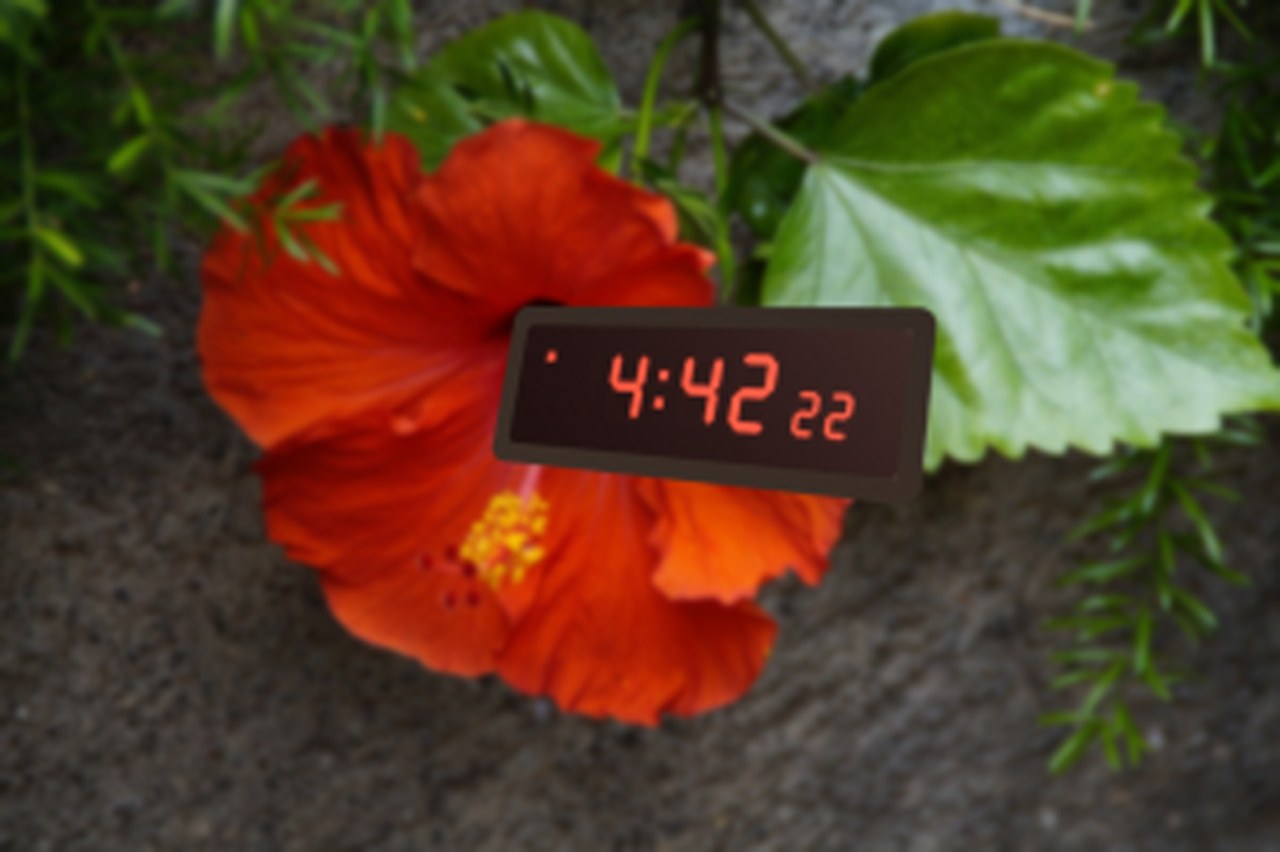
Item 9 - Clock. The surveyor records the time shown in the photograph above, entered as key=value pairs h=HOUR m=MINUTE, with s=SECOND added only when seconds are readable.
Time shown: h=4 m=42 s=22
